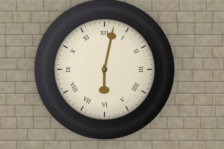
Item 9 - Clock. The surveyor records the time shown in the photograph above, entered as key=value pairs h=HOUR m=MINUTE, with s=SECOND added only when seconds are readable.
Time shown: h=6 m=2
